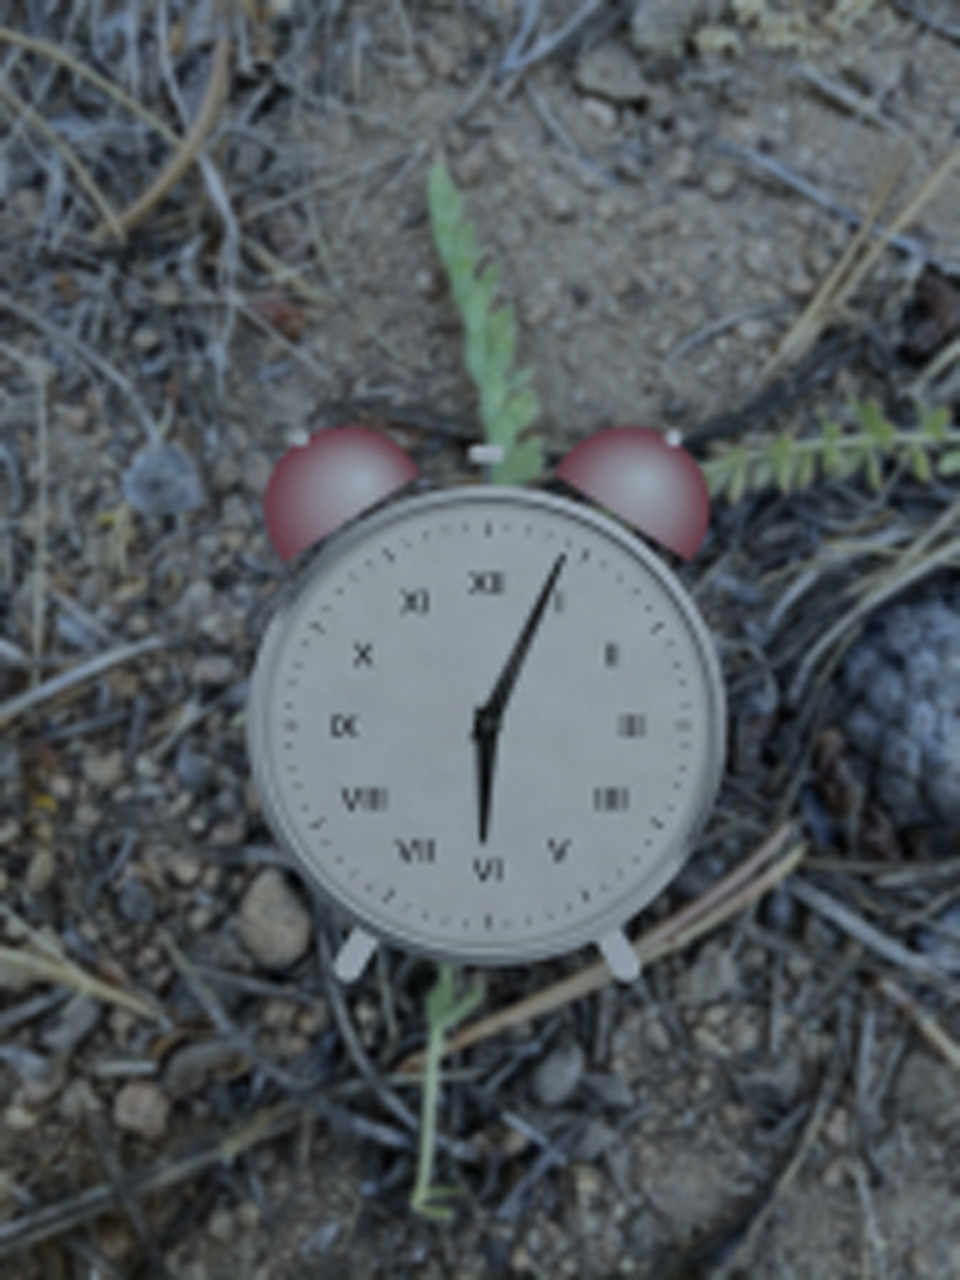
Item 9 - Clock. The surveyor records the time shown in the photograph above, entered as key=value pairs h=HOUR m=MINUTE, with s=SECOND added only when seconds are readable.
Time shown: h=6 m=4
